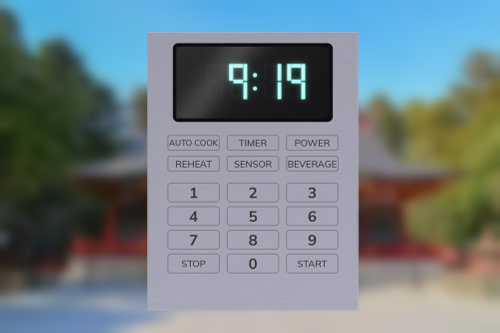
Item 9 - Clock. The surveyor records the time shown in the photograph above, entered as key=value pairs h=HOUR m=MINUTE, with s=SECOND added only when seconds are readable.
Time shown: h=9 m=19
